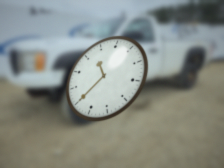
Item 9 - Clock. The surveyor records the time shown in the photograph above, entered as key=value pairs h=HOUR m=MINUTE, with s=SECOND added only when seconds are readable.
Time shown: h=10 m=35
